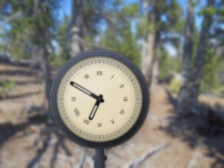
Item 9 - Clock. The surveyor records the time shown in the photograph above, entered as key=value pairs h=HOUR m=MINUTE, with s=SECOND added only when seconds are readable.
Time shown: h=6 m=50
